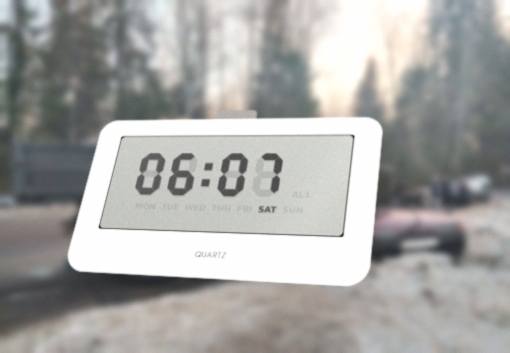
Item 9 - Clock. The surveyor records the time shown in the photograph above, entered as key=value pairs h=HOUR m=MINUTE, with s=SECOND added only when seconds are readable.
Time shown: h=6 m=7
